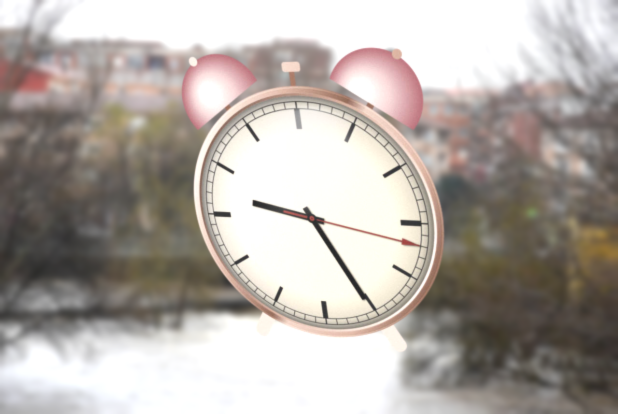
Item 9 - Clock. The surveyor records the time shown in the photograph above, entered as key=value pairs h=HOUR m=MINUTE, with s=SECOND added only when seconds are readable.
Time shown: h=9 m=25 s=17
